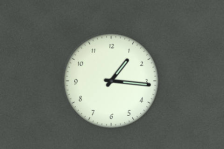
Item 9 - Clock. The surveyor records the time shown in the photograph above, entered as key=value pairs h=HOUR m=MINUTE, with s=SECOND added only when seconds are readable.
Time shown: h=1 m=16
